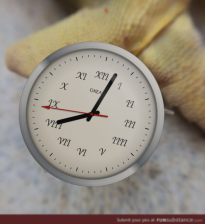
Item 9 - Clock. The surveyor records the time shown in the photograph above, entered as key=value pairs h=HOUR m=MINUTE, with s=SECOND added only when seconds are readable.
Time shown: h=8 m=2 s=44
